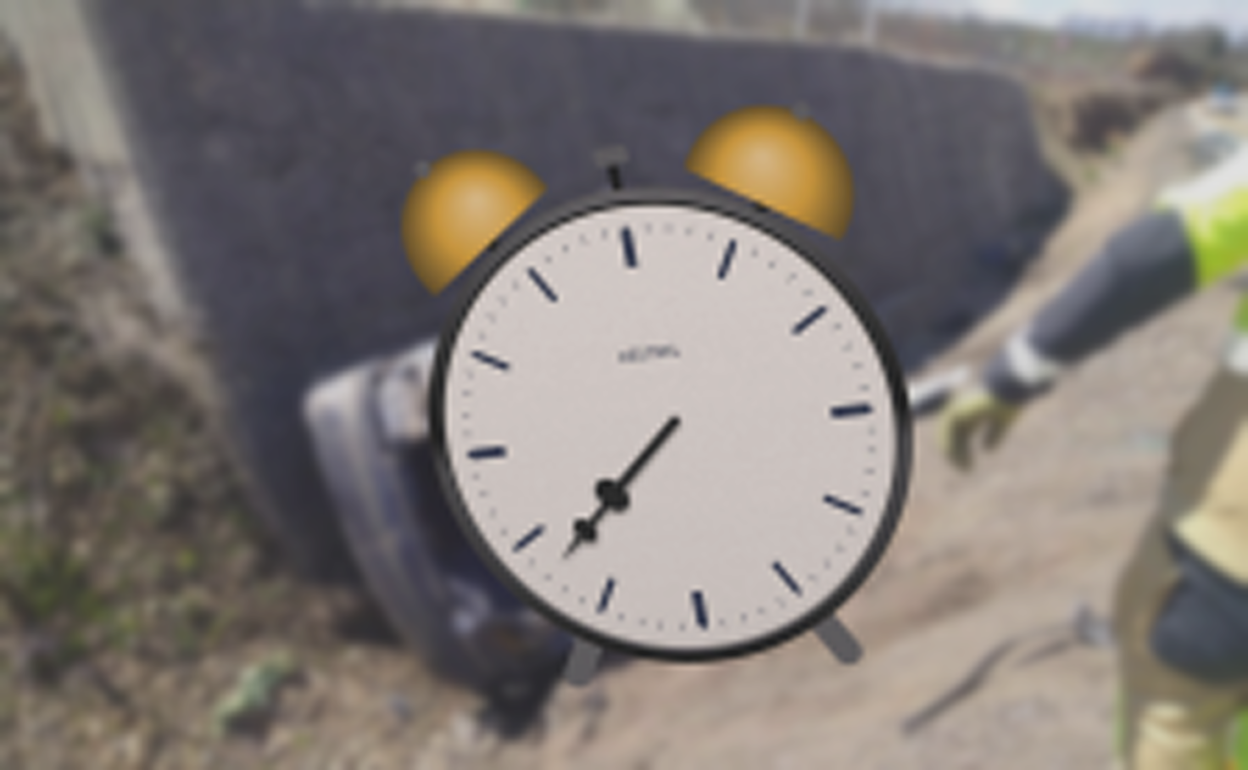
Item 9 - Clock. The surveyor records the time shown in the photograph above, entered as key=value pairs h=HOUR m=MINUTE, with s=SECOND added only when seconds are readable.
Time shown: h=7 m=38
